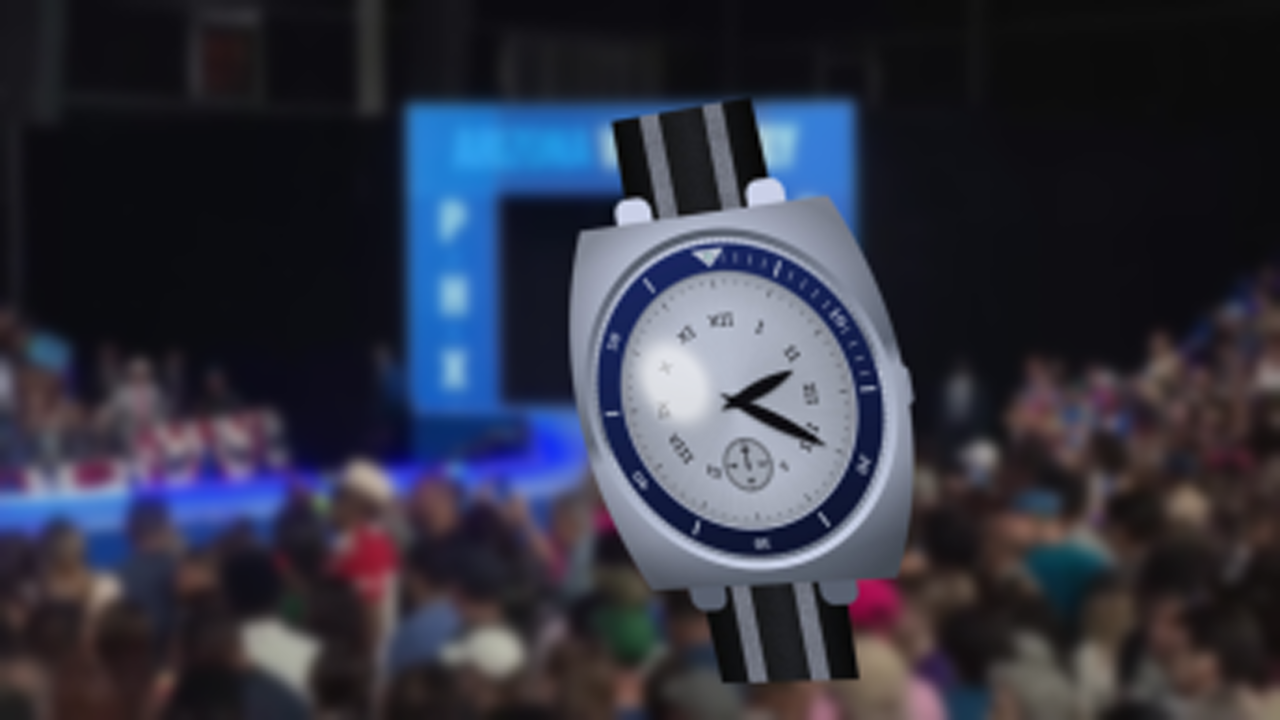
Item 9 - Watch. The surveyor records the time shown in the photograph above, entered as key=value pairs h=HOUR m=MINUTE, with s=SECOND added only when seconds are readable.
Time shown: h=2 m=20
